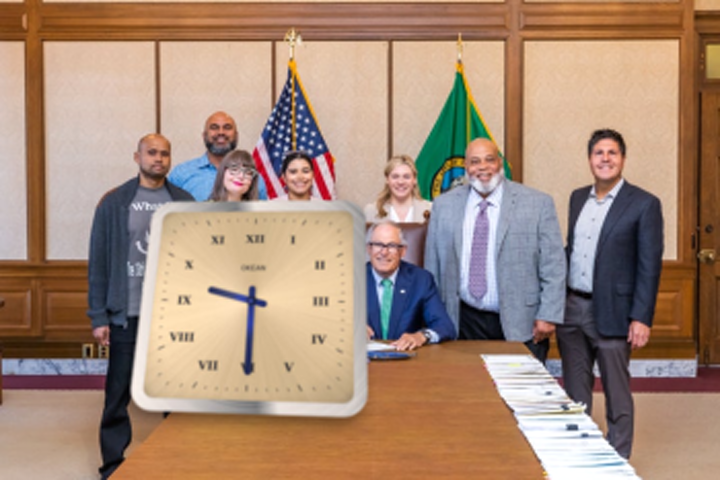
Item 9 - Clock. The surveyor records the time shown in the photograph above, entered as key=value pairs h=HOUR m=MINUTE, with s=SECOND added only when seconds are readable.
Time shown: h=9 m=30
